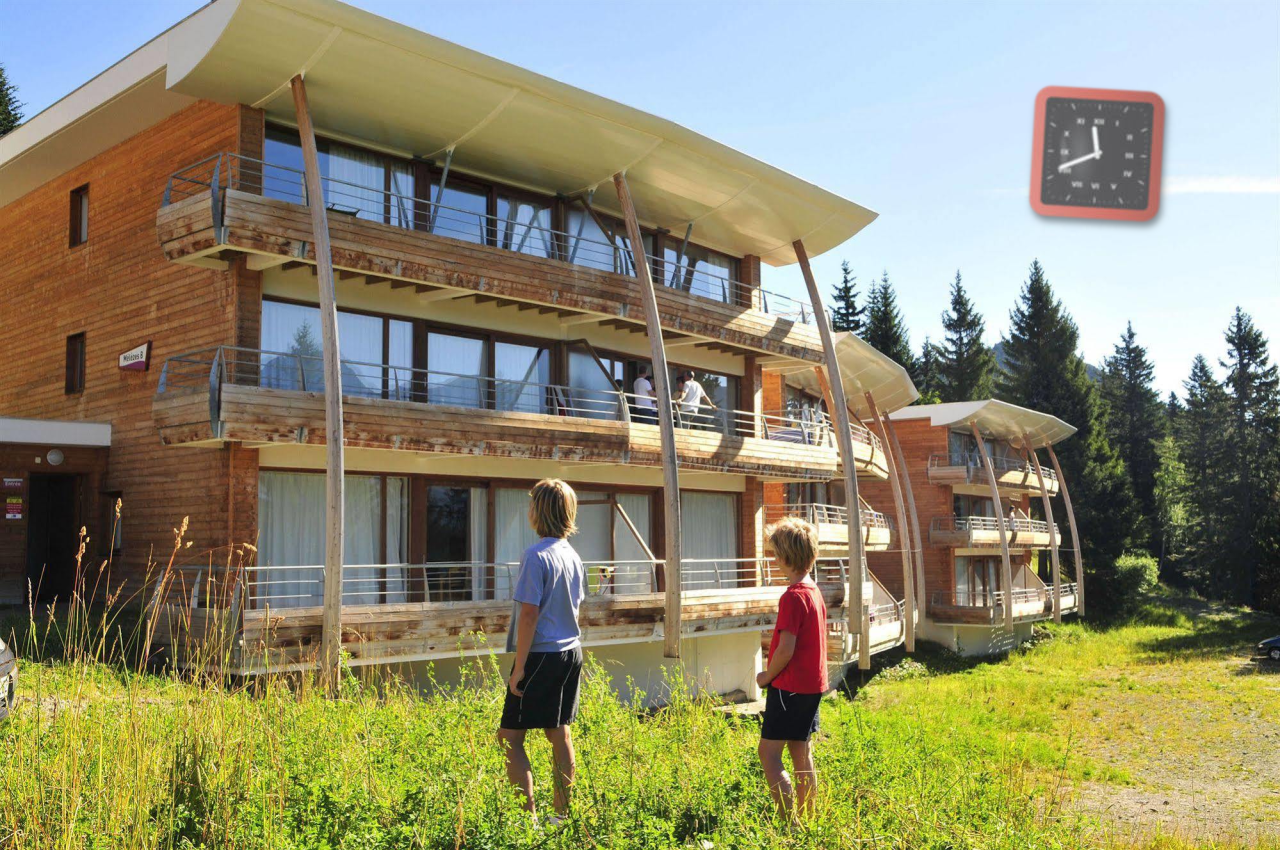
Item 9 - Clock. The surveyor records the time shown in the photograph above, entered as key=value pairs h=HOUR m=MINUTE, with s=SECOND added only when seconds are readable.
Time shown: h=11 m=41
